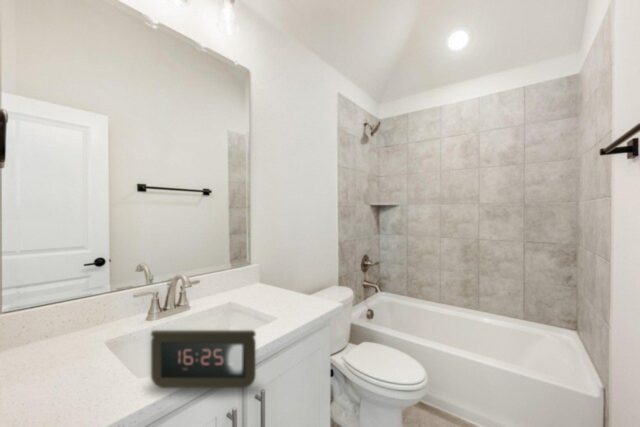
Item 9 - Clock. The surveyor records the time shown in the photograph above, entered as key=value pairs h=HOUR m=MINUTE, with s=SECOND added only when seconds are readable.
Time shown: h=16 m=25
